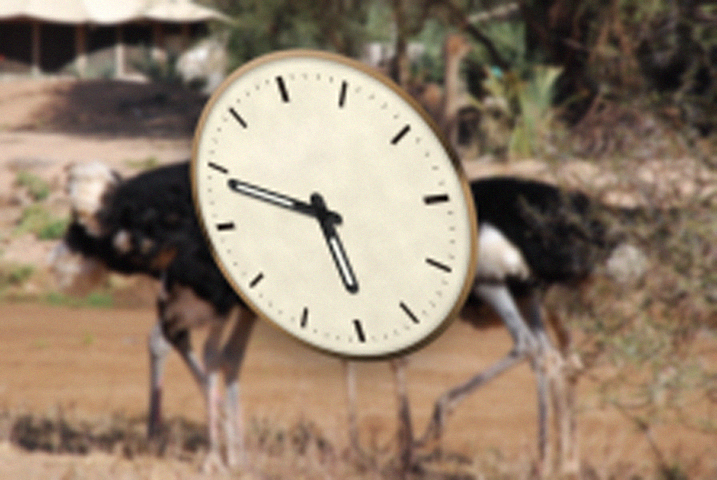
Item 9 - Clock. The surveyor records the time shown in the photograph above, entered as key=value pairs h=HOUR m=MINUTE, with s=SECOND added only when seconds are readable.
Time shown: h=5 m=49
